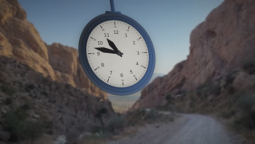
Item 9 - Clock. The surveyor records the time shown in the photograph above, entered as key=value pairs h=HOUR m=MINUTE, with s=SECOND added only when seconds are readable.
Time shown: h=10 m=47
